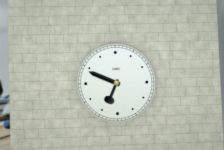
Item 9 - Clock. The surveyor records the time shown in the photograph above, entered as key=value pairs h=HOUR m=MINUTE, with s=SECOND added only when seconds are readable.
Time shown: h=6 m=49
